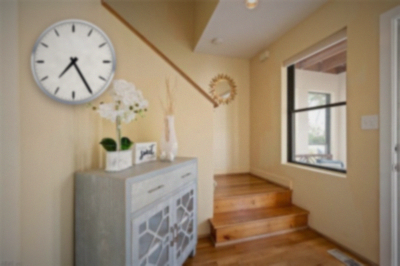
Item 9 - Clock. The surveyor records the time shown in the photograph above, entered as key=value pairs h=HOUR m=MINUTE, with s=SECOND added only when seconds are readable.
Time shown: h=7 m=25
